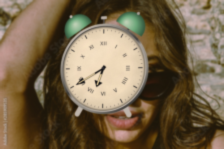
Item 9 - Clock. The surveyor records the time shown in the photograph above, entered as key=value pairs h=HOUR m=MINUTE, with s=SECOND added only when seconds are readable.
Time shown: h=6 m=40
